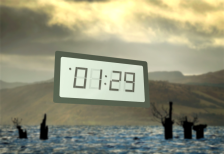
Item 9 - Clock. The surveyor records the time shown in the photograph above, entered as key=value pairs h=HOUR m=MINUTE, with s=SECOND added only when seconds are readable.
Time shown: h=1 m=29
